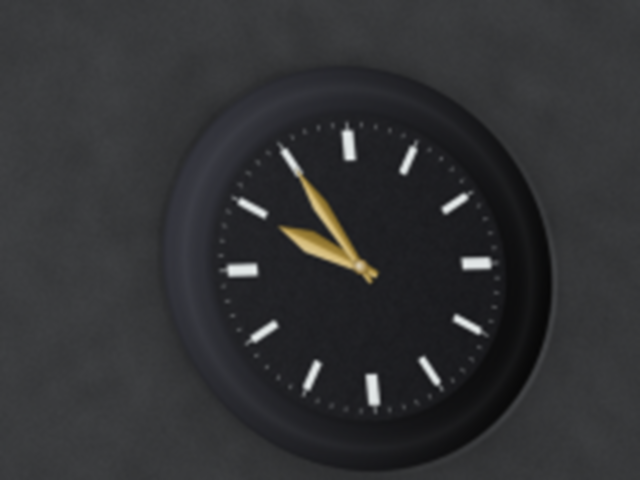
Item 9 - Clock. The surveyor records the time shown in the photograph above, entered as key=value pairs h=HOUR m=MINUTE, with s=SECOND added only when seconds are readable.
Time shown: h=9 m=55
